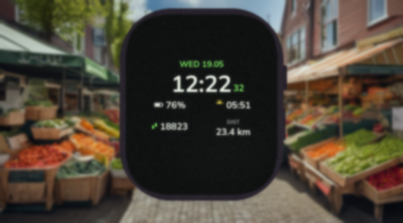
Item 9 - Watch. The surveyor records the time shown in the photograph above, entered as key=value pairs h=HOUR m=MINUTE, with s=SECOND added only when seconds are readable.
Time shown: h=12 m=22
